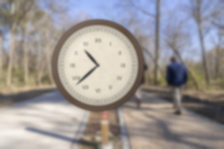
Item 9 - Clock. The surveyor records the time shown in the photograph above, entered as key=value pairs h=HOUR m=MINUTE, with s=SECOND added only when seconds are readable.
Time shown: h=10 m=38
